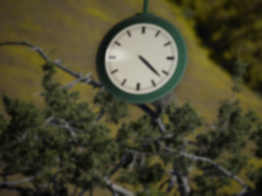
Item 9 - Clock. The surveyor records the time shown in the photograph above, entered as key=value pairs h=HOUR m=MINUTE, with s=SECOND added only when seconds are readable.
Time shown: h=4 m=22
